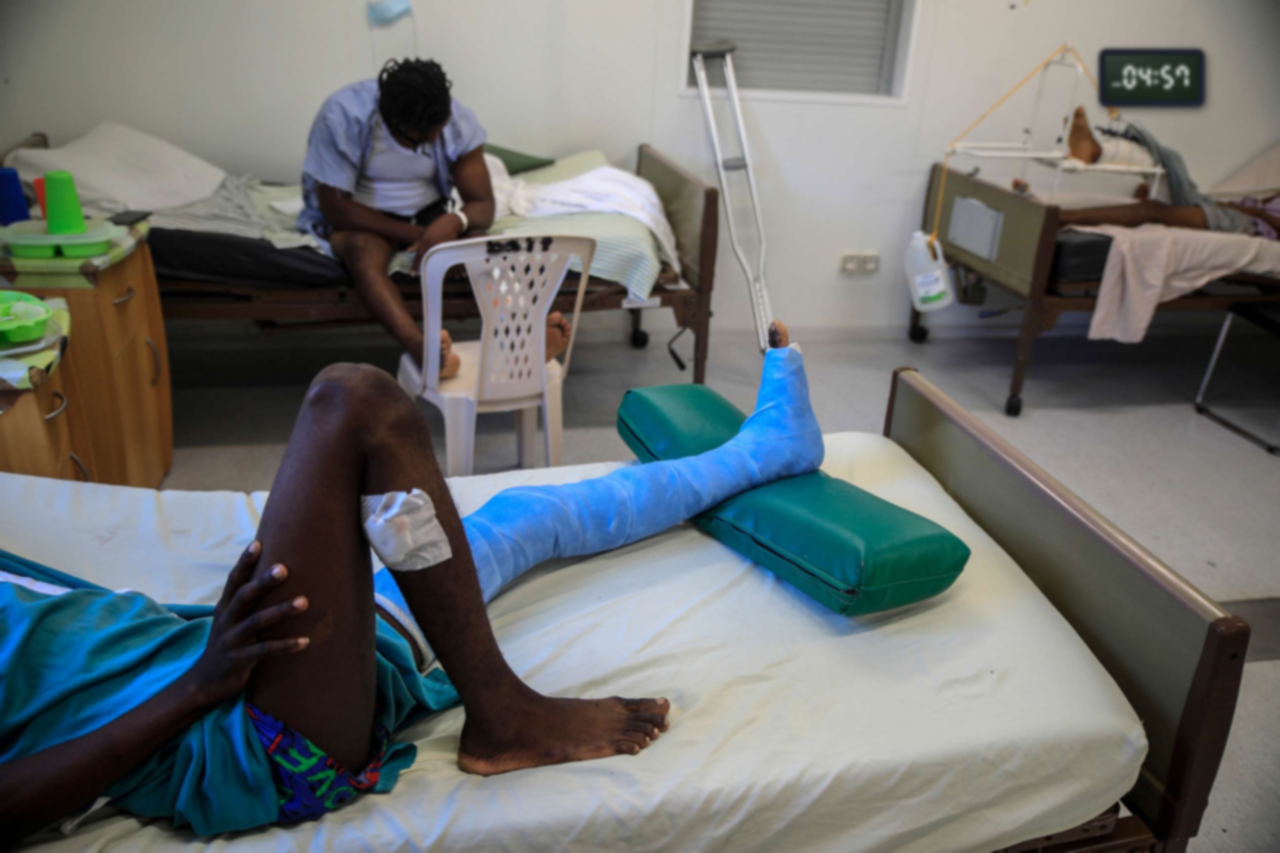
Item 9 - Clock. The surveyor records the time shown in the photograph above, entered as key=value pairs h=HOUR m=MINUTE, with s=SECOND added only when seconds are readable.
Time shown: h=4 m=57
